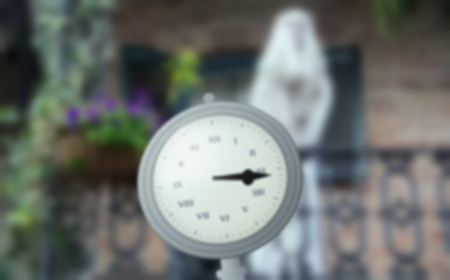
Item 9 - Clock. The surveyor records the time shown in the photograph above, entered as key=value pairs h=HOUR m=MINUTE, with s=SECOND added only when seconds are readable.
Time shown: h=3 m=16
